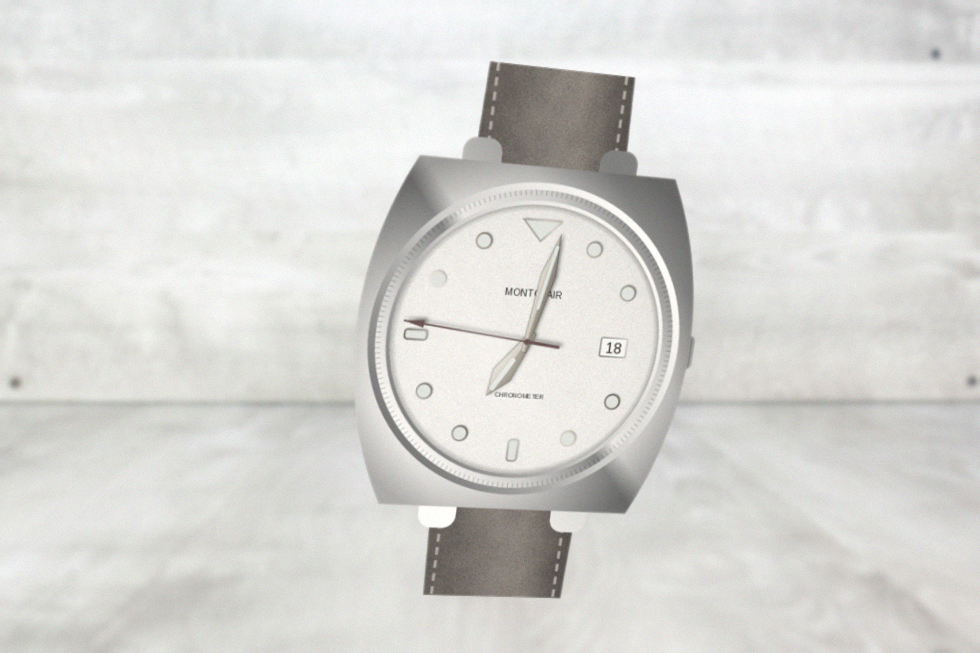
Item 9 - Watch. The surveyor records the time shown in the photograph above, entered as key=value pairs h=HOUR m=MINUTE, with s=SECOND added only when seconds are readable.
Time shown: h=7 m=1 s=46
